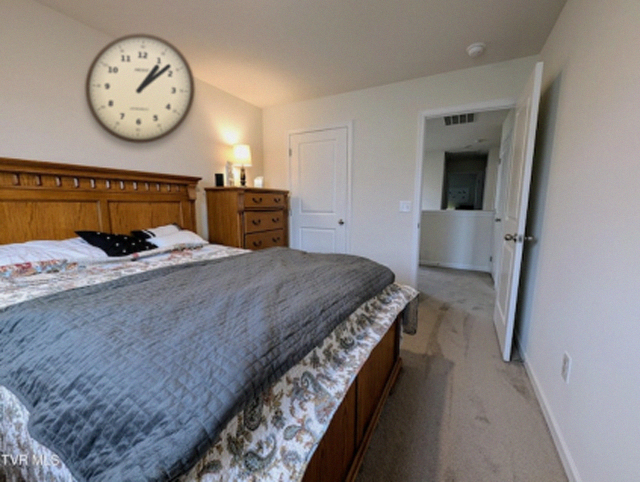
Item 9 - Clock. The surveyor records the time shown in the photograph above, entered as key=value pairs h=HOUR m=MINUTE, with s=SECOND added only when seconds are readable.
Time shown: h=1 m=8
